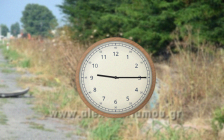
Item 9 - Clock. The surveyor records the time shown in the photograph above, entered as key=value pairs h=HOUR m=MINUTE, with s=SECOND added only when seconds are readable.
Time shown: h=9 m=15
